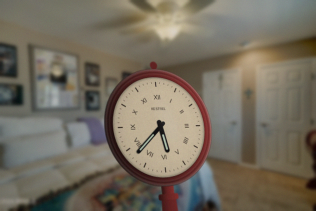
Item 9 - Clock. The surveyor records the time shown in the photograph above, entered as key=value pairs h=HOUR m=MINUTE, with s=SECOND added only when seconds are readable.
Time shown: h=5 m=38
